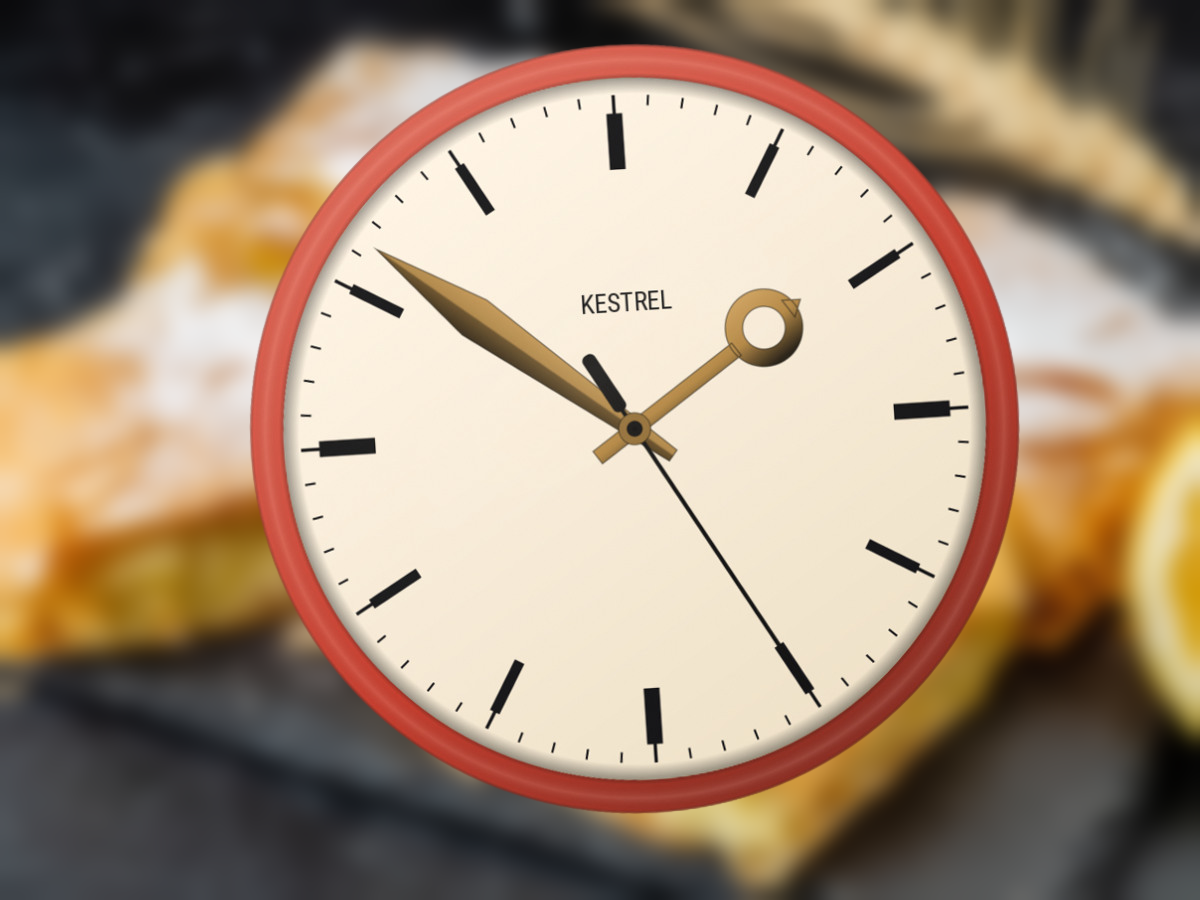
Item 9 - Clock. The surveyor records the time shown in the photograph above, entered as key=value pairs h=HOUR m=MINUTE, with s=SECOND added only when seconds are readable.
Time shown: h=1 m=51 s=25
